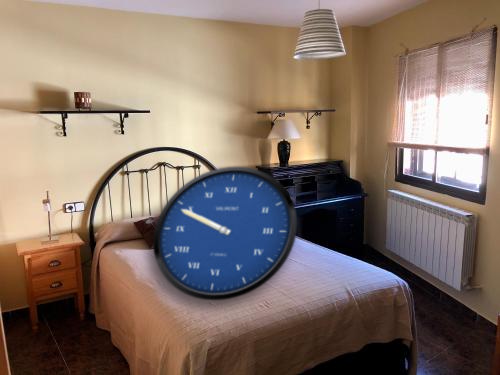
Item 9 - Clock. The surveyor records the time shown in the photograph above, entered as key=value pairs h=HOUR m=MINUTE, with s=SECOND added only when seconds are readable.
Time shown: h=9 m=49
